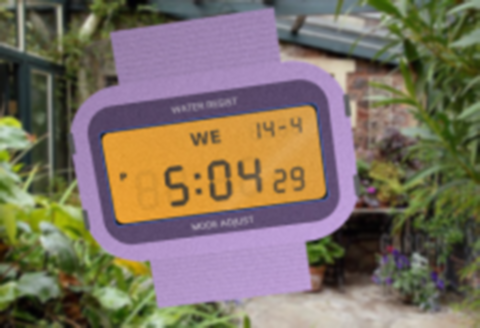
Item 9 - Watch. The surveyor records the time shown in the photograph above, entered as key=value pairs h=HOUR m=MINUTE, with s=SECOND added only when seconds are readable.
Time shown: h=5 m=4 s=29
